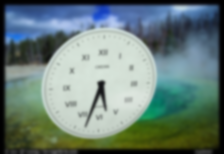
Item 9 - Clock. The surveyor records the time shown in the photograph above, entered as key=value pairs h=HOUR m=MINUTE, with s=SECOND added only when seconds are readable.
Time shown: h=5 m=33
